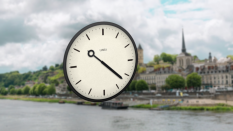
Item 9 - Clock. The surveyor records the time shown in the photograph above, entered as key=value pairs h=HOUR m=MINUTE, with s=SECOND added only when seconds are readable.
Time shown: h=10 m=22
